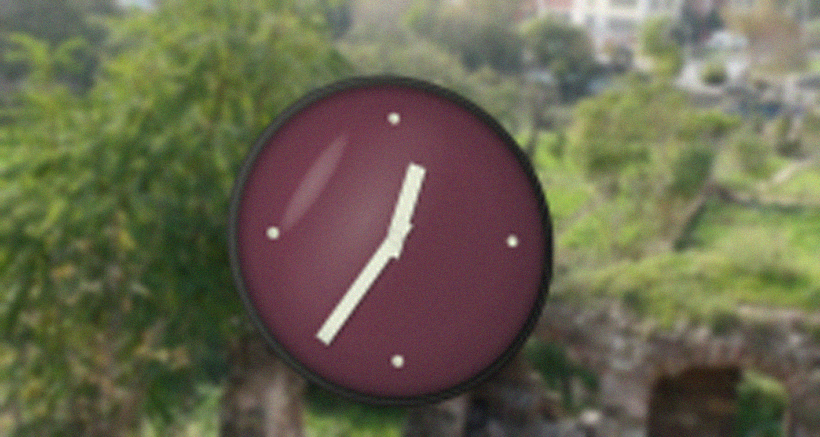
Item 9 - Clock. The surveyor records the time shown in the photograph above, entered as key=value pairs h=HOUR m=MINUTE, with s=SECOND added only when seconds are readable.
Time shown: h=12 m=36
